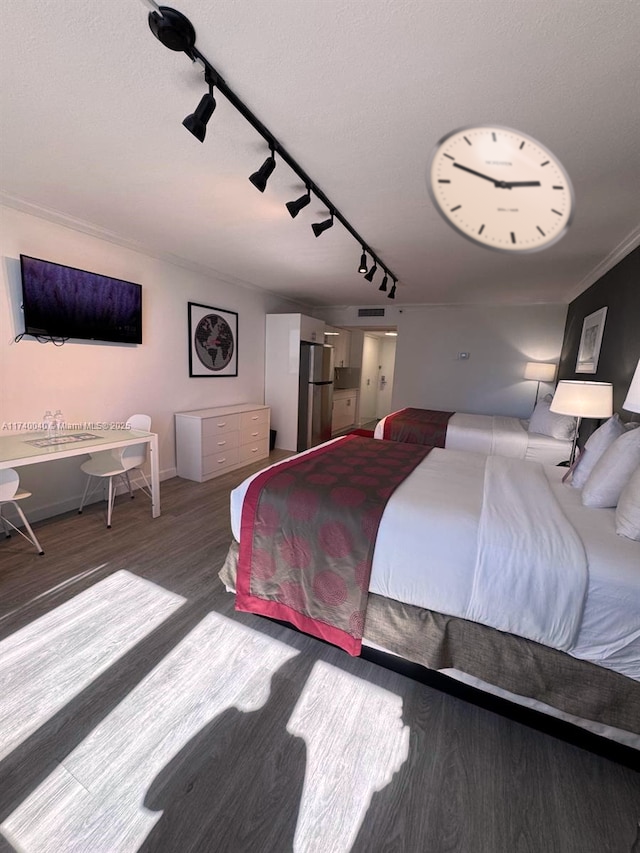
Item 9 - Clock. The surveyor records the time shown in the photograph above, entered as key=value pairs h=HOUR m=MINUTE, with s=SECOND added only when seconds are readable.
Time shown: h=2 m=49
